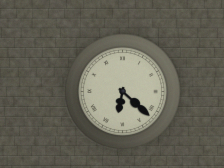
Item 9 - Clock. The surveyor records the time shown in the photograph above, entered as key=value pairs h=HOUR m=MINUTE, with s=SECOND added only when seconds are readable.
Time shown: h=6 m=22
